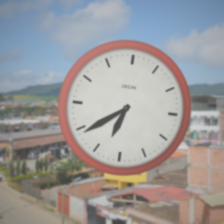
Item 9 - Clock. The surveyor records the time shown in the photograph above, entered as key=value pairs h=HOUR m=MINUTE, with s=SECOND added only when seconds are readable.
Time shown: h=6 m=39
